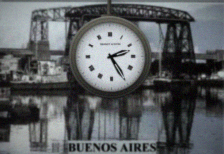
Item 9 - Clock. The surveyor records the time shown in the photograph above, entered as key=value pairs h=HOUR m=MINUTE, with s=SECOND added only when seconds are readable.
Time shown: h=2 m=25
